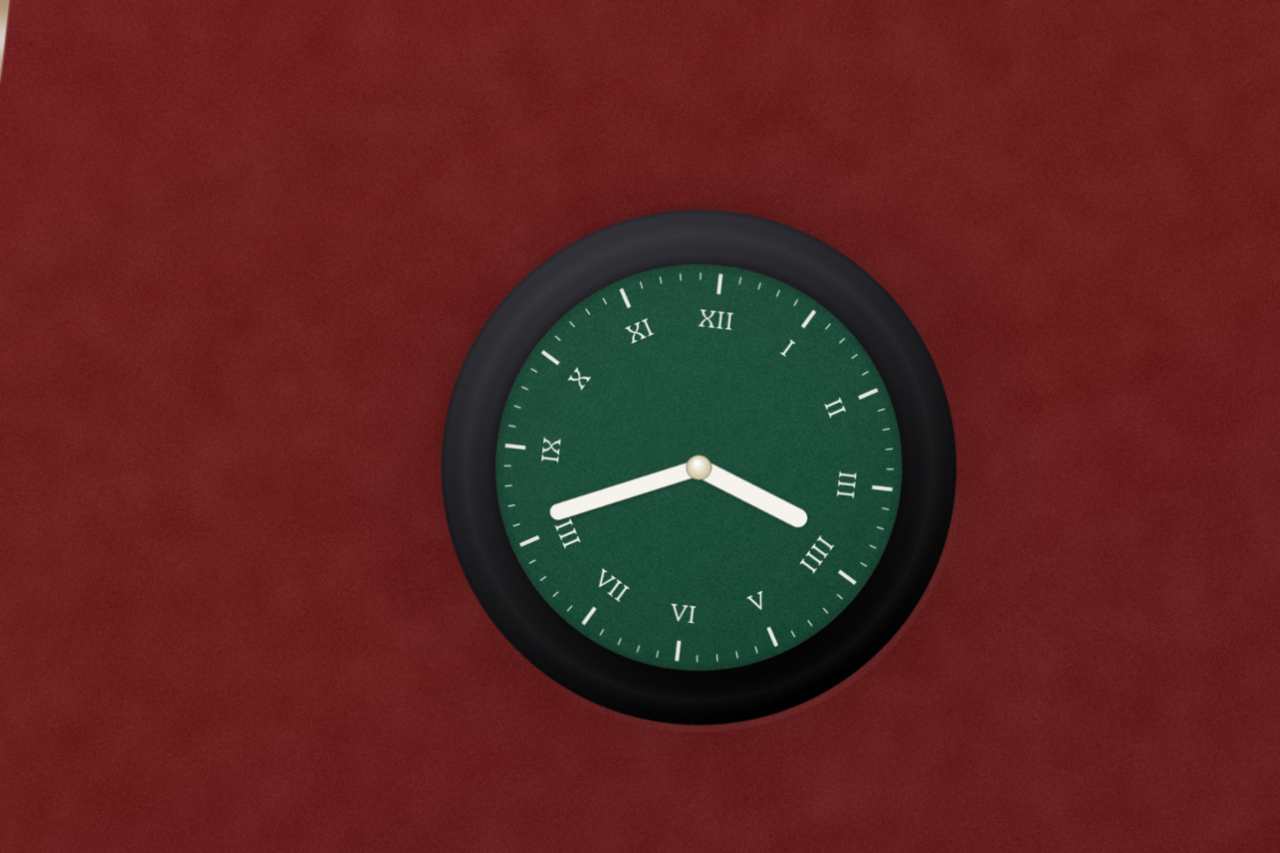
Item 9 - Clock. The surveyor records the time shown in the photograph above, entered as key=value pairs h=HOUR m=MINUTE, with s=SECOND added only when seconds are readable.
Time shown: h=3 m=41
